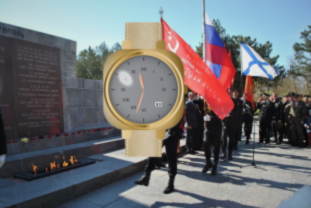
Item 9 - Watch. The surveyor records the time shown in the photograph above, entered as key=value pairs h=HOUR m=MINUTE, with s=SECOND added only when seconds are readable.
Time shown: h=11 m=33
